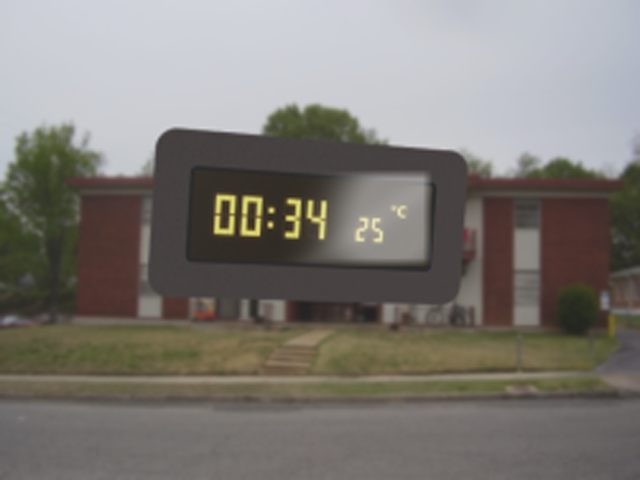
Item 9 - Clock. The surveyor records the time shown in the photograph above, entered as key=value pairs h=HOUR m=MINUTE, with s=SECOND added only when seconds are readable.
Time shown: h=0 m=34
